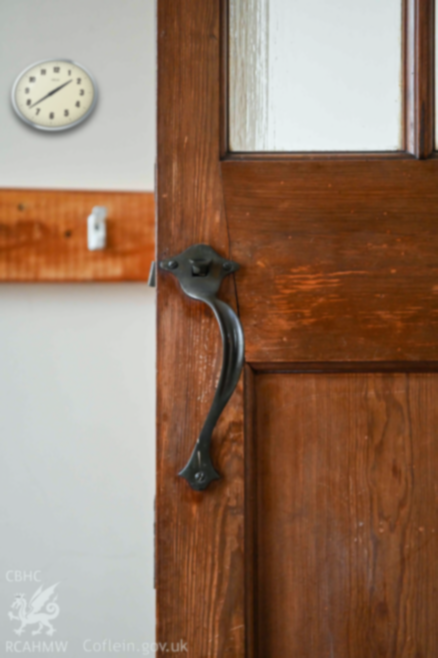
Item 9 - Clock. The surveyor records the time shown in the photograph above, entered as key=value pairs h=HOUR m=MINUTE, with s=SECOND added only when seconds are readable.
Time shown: h=1 m=38
